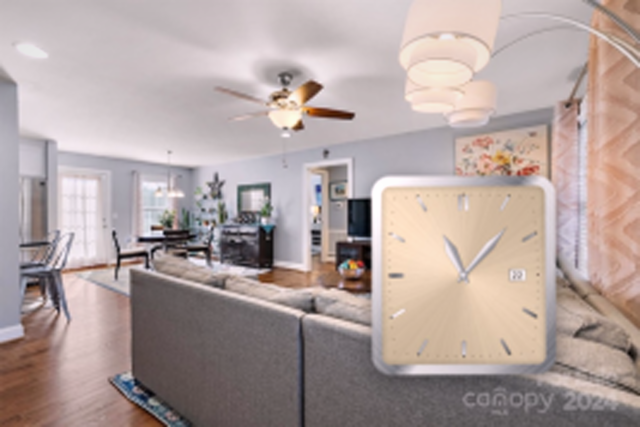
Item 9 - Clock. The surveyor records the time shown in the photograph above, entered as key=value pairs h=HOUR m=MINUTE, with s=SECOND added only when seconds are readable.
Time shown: h=11 m=7
